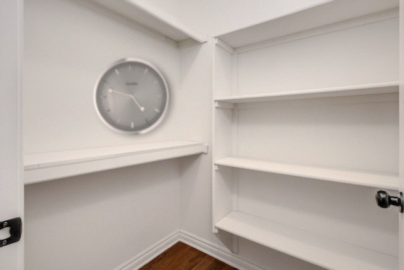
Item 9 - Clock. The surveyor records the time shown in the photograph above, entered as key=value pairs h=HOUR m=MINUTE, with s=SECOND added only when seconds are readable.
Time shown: h=4 m=48
